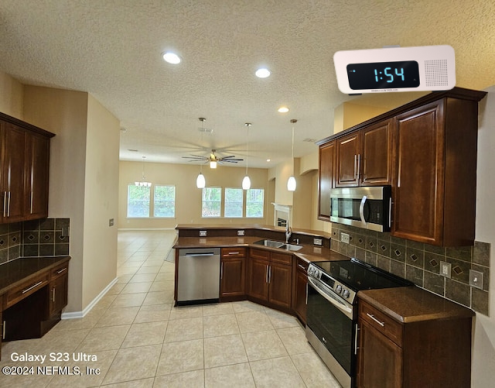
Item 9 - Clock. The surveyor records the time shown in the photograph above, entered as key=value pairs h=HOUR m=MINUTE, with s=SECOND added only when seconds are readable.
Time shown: h=1 m=54
